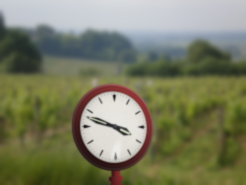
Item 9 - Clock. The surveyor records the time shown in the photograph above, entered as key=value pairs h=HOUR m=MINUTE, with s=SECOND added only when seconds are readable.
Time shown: h=3 m=48
